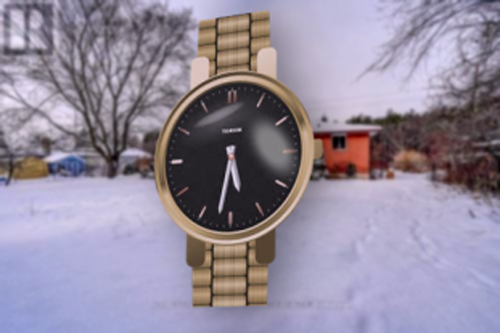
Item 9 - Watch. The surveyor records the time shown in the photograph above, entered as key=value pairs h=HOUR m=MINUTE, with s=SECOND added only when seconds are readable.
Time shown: h=5 m=32
